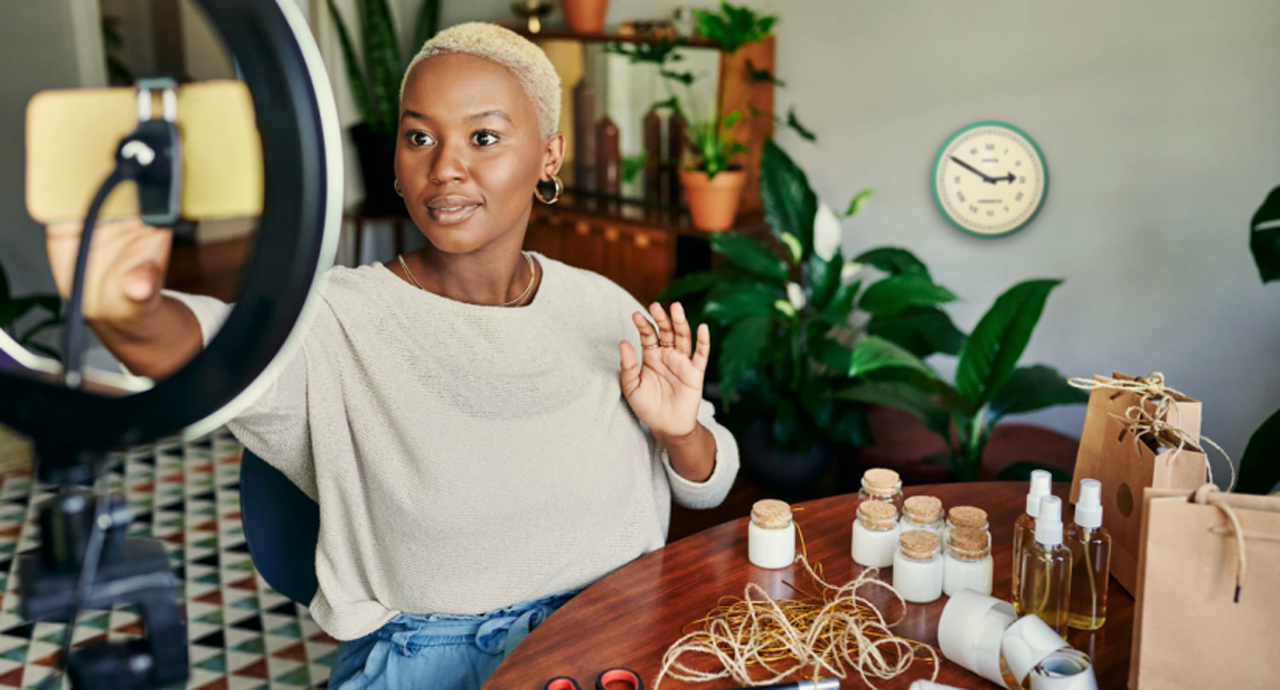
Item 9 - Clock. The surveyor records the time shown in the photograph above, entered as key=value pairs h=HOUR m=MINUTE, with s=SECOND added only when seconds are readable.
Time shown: h=2 m=50
